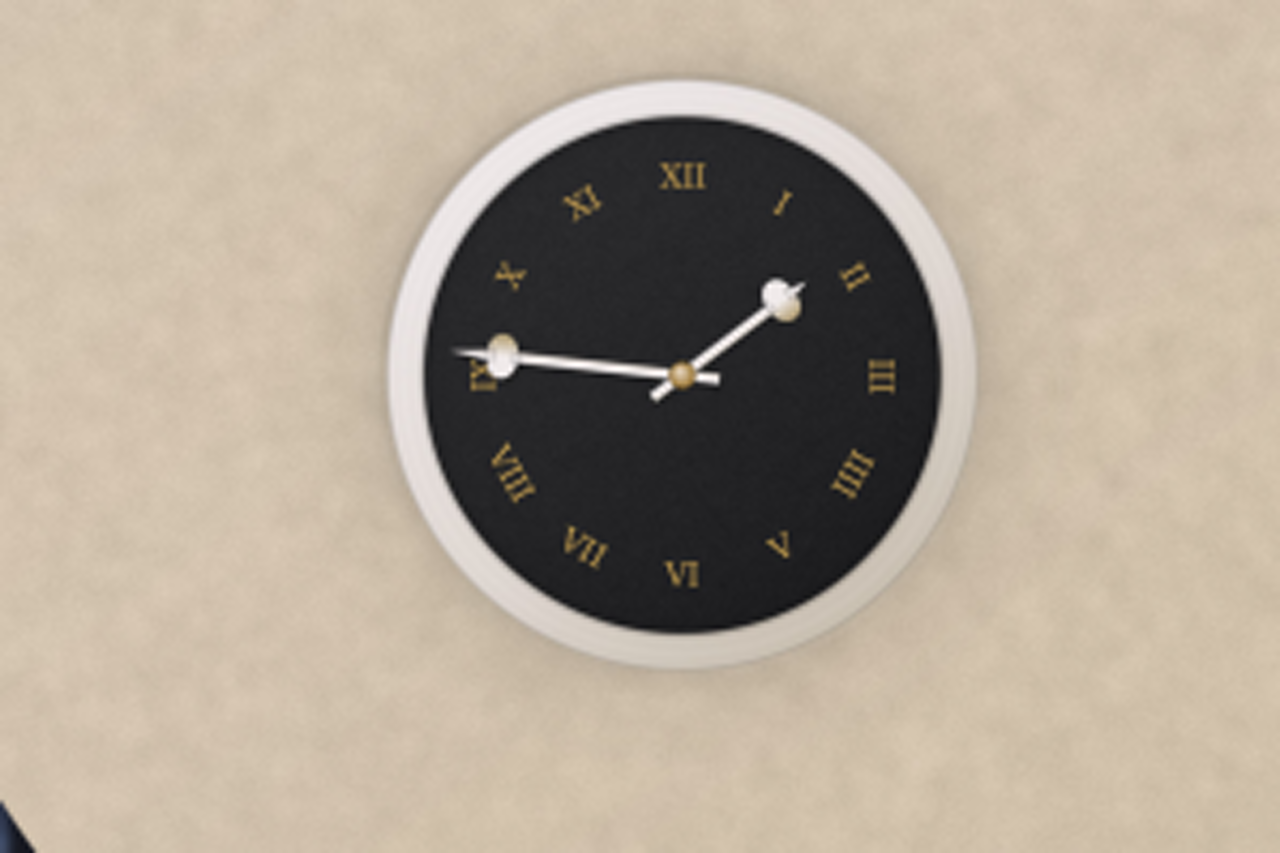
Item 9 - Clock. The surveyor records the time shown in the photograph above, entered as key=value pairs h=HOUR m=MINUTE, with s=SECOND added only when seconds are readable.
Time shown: h=1 m=46
